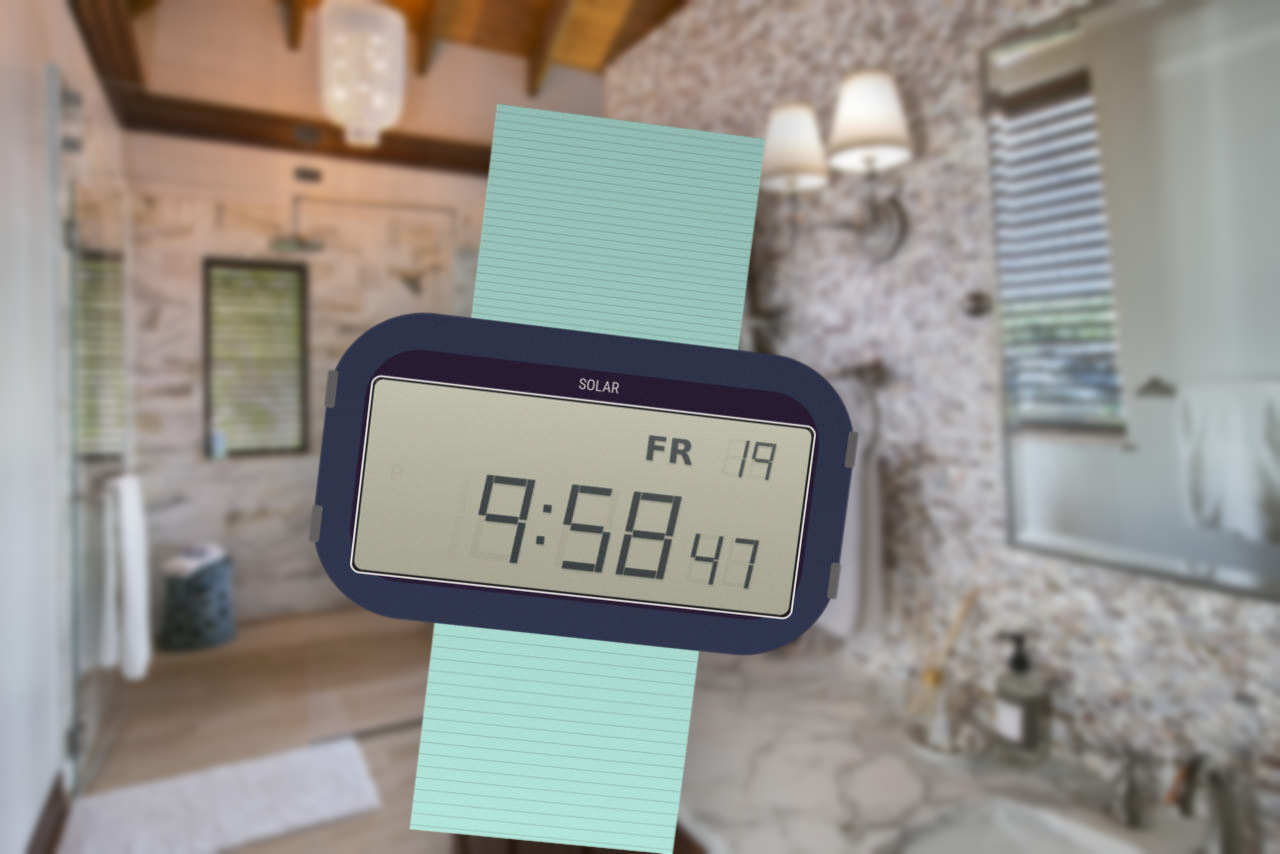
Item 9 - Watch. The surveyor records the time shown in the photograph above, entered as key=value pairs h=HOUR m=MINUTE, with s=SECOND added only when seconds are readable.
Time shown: h=9 m=58 s=47
